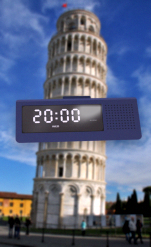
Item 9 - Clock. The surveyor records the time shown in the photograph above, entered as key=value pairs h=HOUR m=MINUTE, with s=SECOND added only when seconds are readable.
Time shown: h=20 m=0
